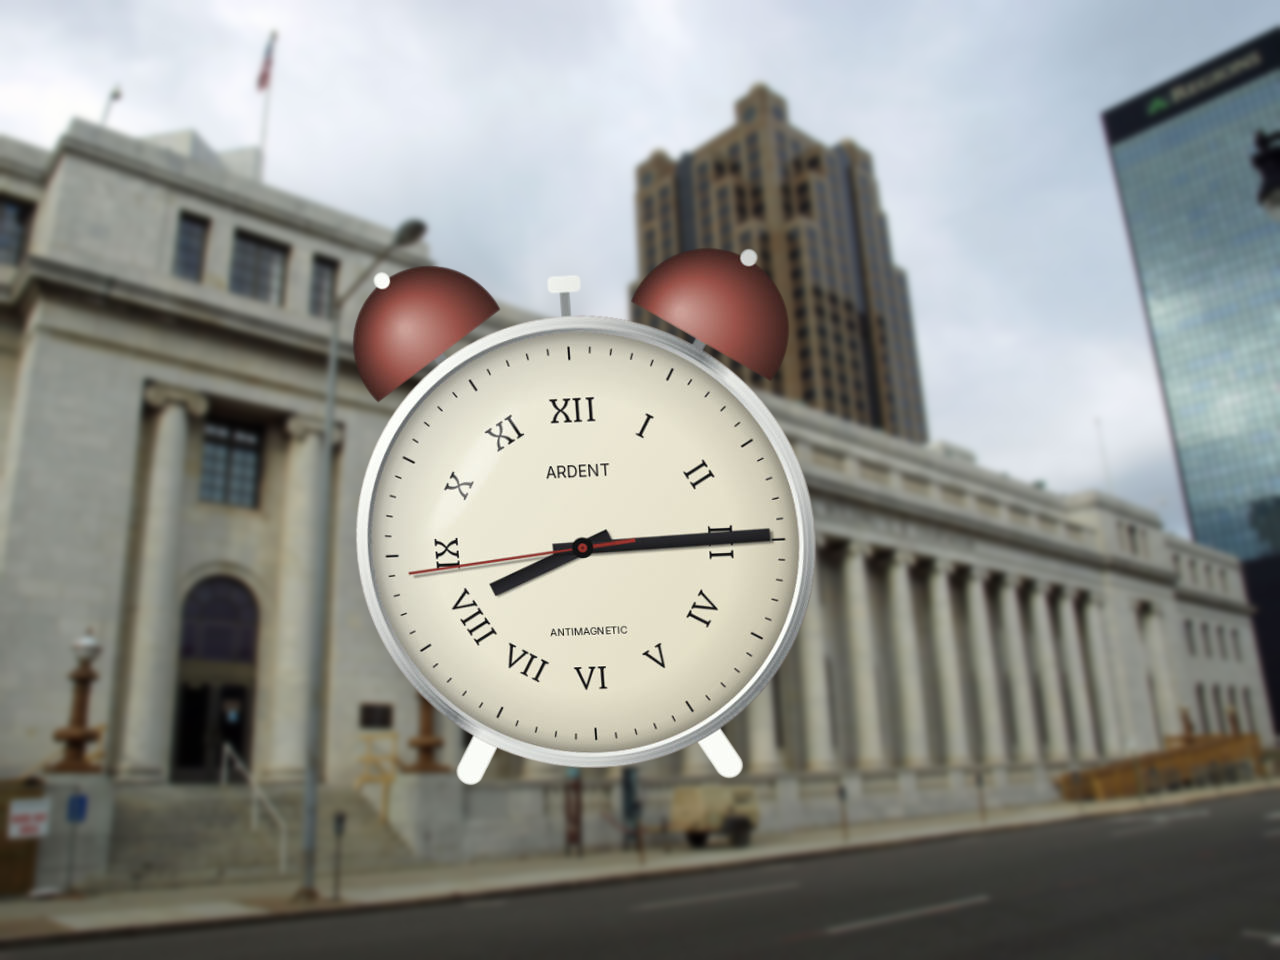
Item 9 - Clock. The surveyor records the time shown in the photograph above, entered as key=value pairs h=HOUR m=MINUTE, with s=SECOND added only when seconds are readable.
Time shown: h=8 m=14 s=44
